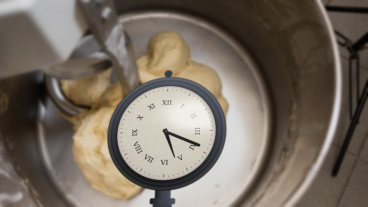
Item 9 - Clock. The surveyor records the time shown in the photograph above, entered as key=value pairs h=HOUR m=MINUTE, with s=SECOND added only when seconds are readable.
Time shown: h=5 m=19
